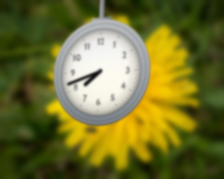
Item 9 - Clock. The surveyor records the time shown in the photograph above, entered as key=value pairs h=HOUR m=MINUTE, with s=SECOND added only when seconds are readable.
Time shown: h=7 m=42
